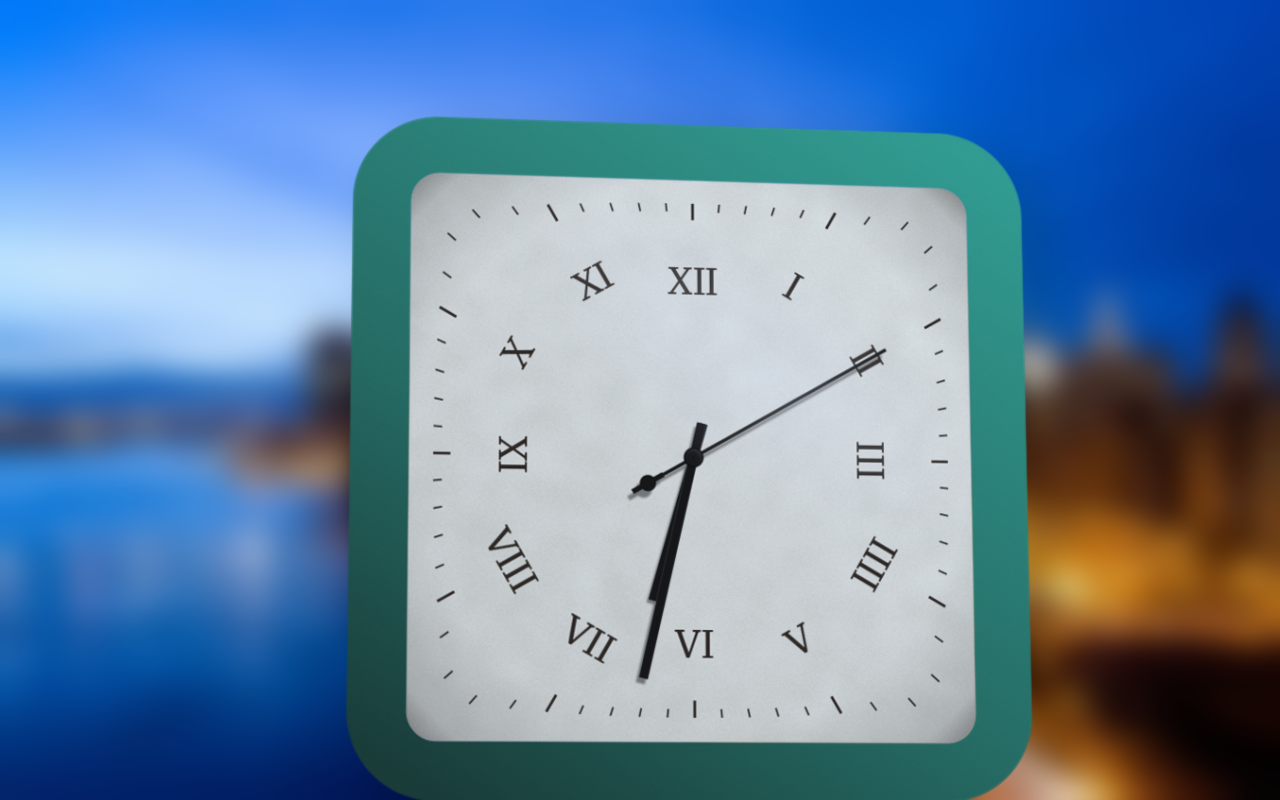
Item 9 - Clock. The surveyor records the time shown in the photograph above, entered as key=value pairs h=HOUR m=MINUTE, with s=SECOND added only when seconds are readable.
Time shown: h=6 m=32 s=10
